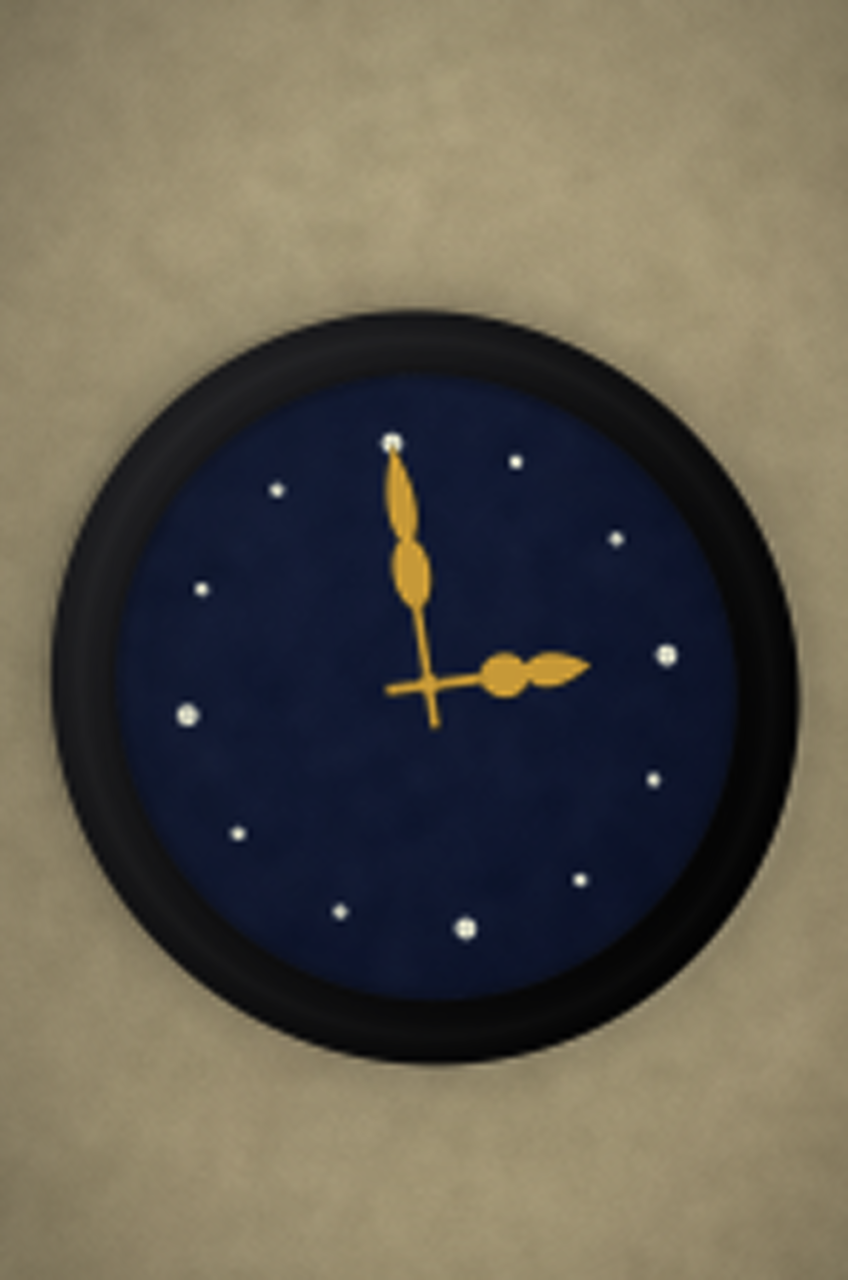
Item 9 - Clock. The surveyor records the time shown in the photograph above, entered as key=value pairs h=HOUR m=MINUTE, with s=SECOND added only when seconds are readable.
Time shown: h=3 m=0
